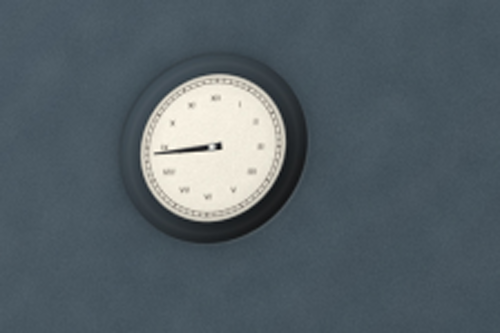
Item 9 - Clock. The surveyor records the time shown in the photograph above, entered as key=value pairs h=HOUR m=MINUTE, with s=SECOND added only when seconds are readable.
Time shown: h=8 m=44
